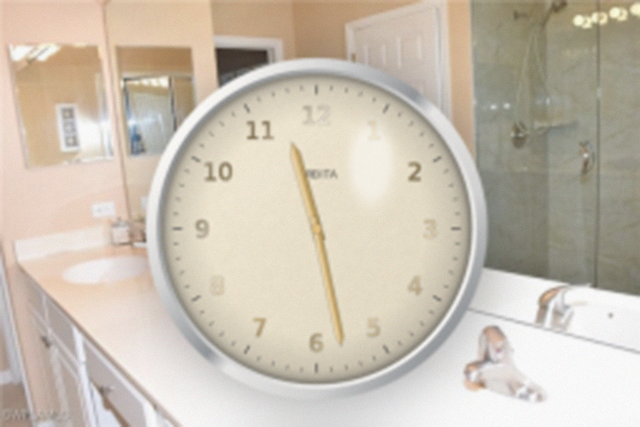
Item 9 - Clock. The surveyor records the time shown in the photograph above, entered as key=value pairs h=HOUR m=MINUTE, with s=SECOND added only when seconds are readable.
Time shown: h=11 m=28
